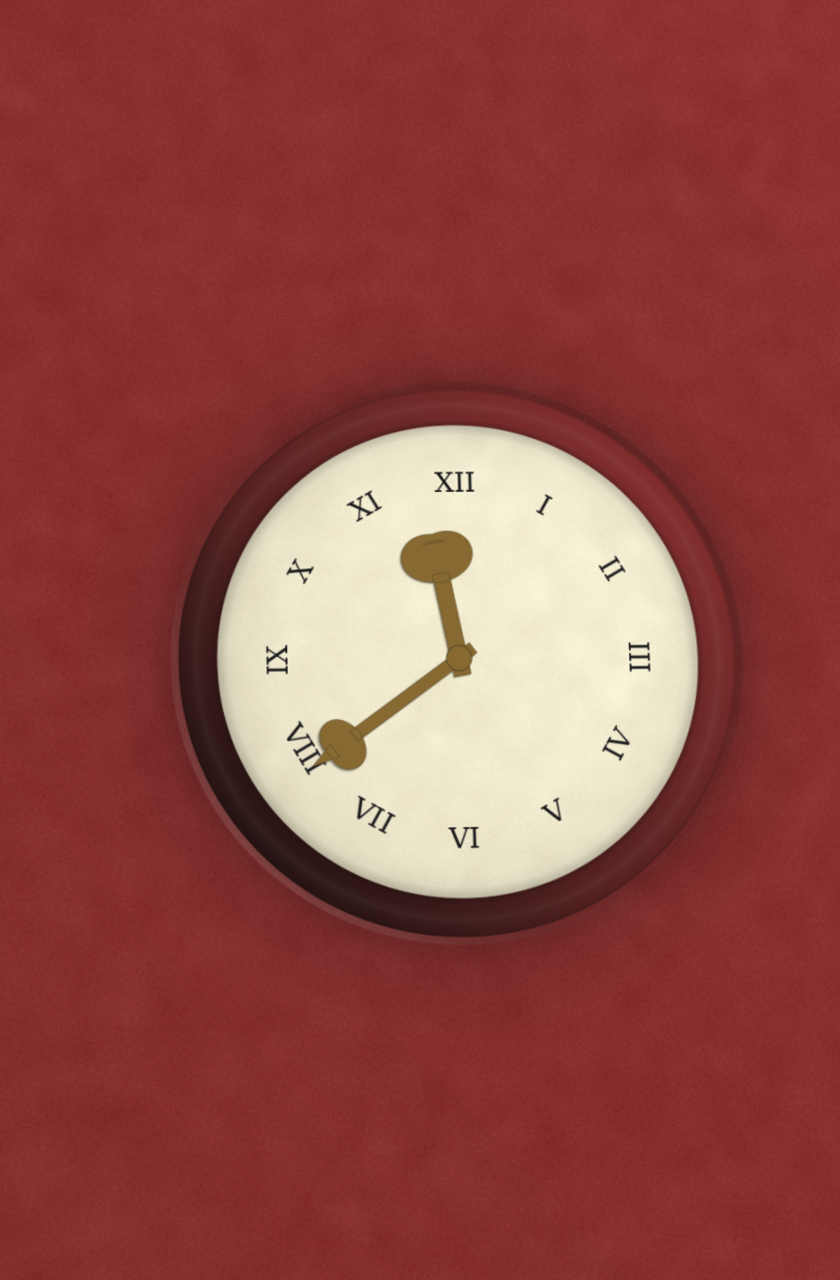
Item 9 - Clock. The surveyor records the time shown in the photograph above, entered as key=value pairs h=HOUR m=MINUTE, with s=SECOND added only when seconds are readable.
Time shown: h=11 m=39
